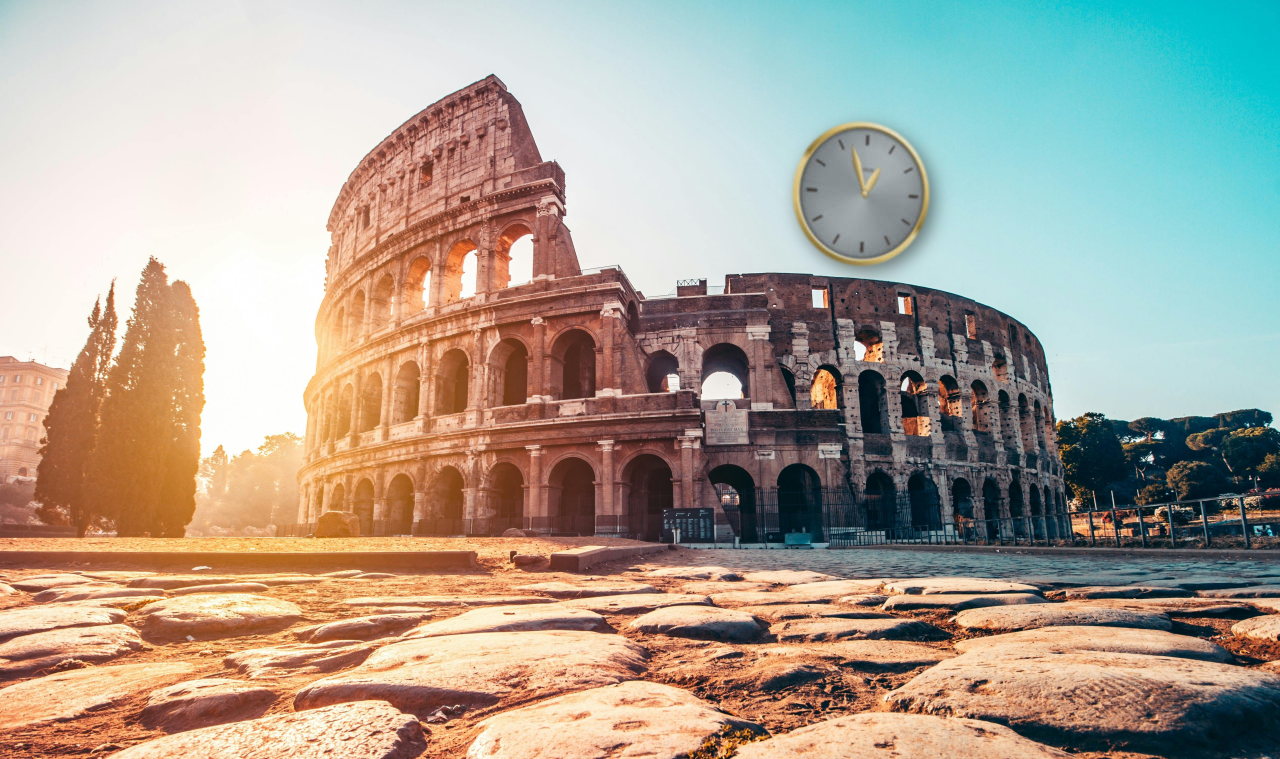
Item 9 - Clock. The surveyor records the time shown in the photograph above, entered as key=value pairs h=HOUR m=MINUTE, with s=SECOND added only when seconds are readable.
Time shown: h=12 m=57
